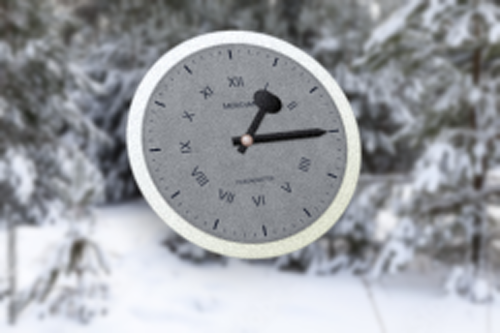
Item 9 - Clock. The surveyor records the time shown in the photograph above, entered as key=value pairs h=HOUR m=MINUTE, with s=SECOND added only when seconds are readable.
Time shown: h=1 m=15
